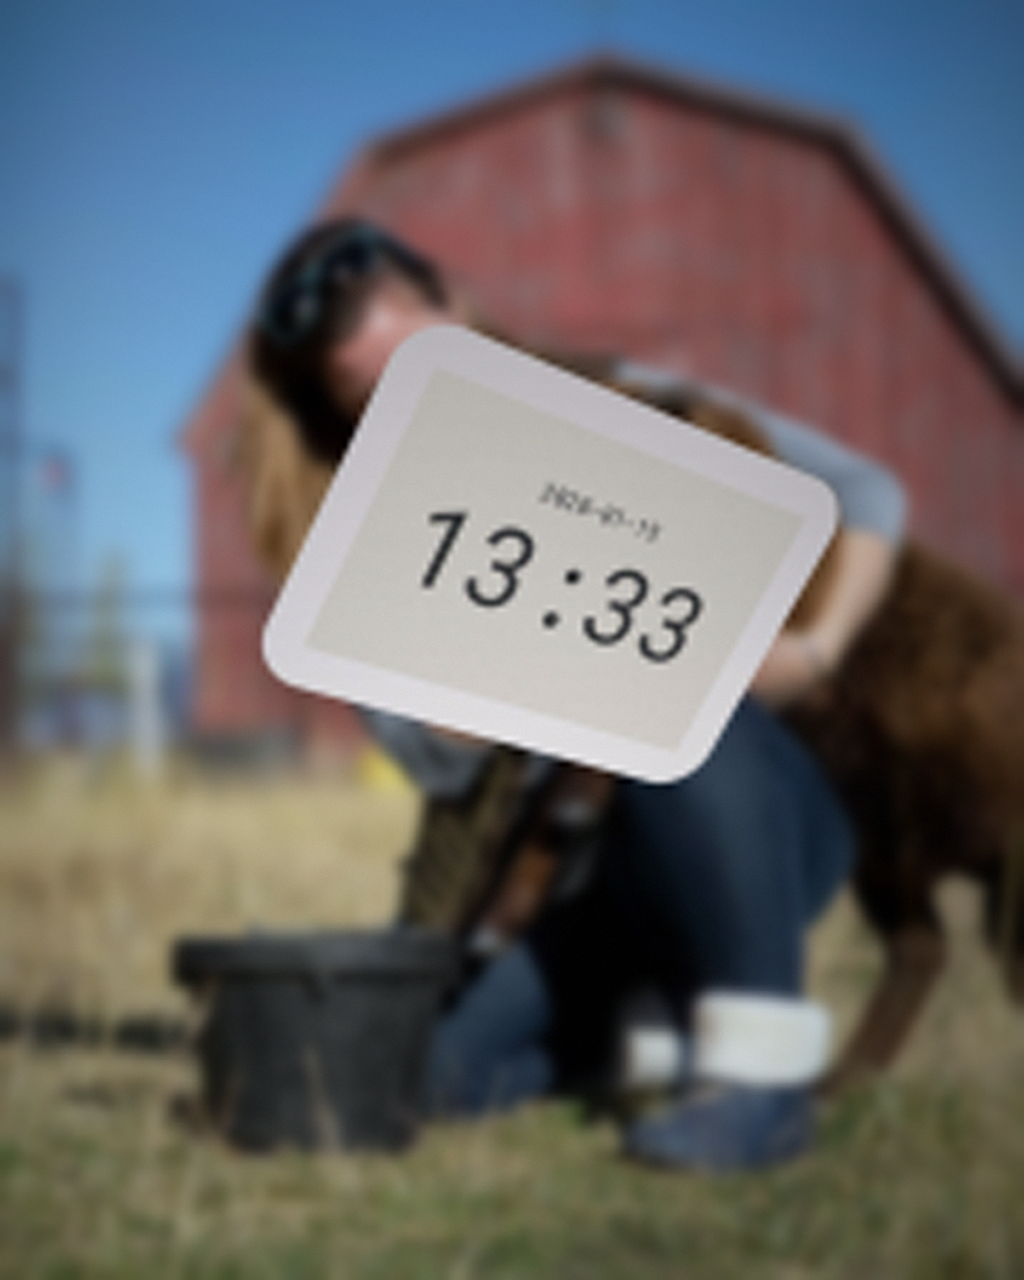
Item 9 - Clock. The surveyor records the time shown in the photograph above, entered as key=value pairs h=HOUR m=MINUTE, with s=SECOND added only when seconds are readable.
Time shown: h=13 m=33
